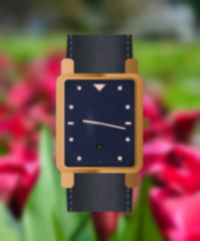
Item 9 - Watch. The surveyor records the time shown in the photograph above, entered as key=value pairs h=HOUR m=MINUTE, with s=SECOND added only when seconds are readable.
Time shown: h=9 m=17
